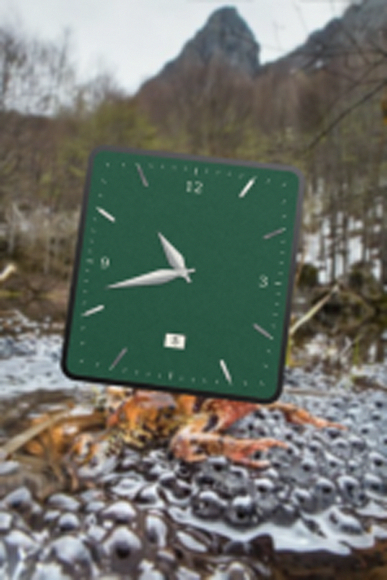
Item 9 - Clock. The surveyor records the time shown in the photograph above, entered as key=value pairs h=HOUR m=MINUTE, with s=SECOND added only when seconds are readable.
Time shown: h=10 m=42
